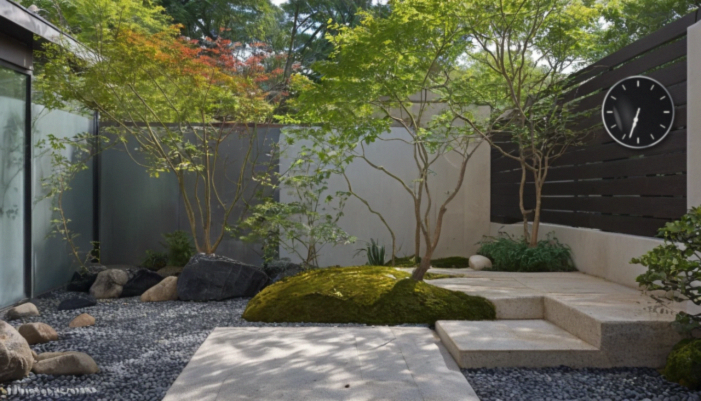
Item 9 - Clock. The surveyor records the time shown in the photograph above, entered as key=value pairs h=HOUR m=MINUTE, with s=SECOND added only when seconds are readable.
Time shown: h=6 m=33
